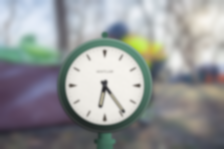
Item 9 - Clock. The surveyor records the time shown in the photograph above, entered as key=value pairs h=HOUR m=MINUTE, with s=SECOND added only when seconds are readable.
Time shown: h=6 m=24
